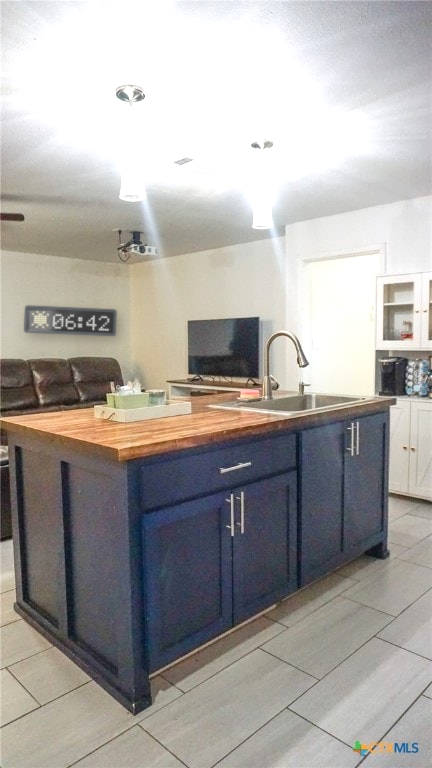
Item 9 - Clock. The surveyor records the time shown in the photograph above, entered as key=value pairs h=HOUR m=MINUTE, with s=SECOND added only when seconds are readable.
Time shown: h=6 m=42
